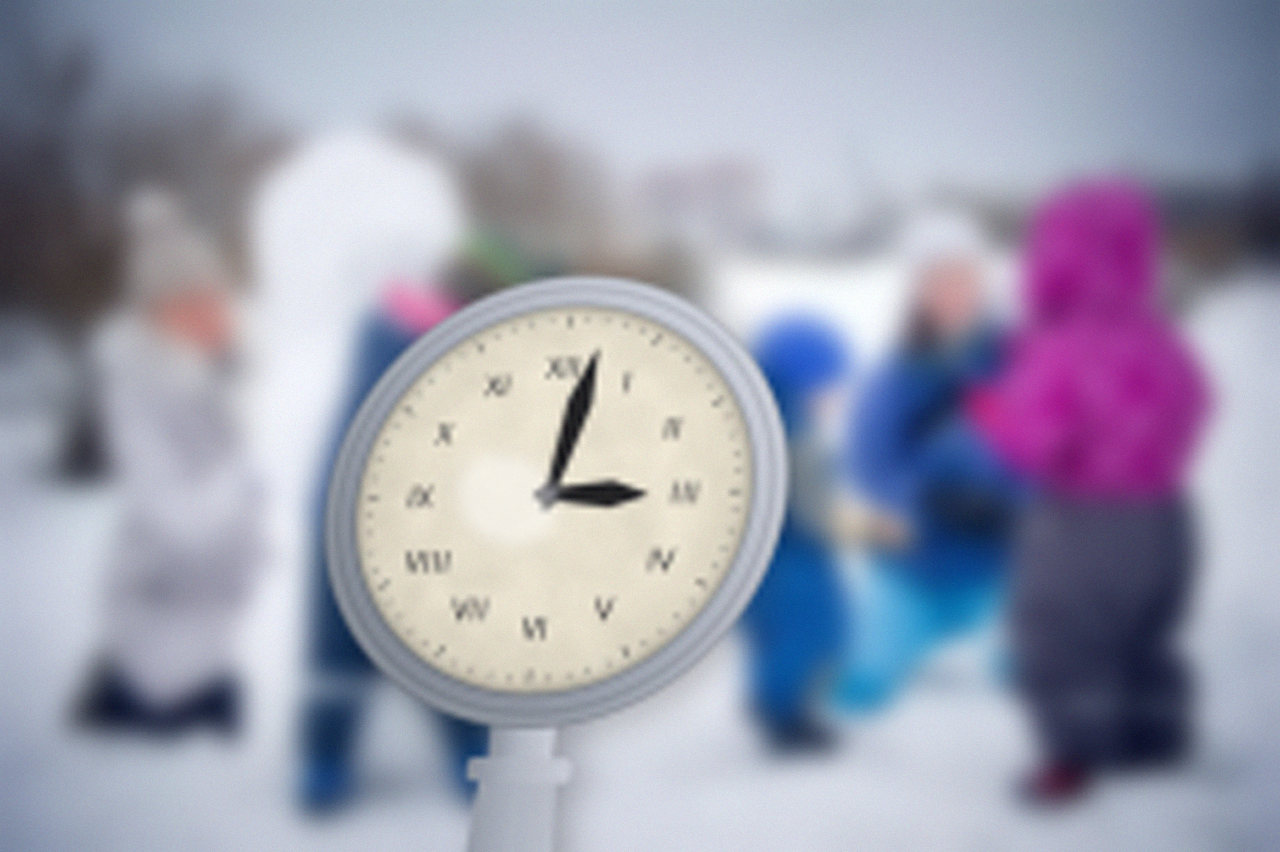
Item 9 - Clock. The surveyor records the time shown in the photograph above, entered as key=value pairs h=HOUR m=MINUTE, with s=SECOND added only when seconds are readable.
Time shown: h=3 m=2
